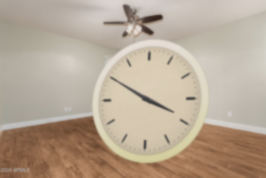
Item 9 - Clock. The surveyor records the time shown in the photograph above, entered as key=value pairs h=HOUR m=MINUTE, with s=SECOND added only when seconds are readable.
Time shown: h=3 m=50
